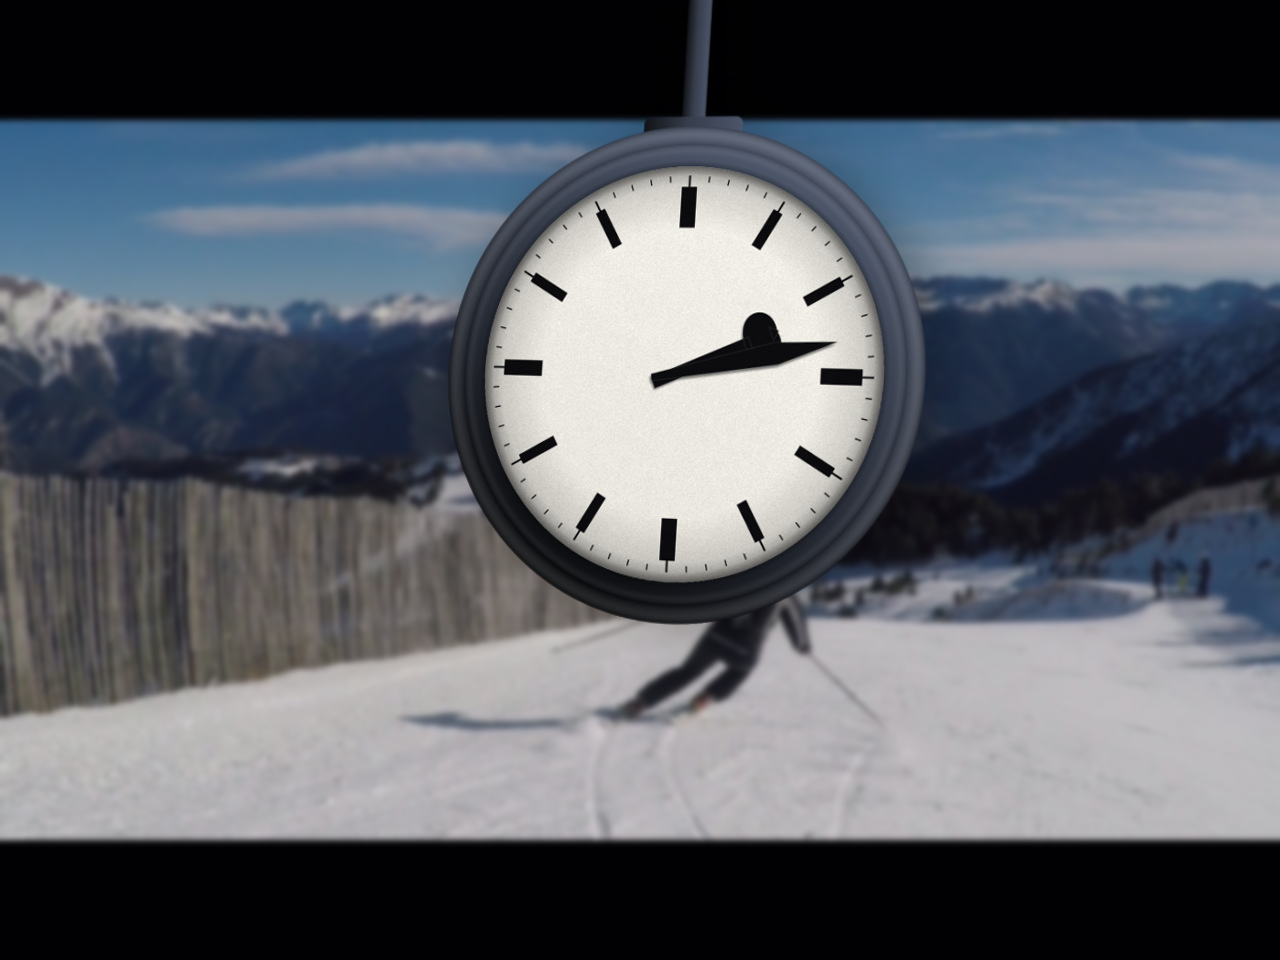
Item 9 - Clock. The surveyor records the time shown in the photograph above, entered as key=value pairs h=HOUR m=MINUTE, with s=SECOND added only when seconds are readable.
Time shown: h=2 m=13
